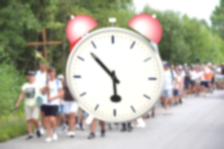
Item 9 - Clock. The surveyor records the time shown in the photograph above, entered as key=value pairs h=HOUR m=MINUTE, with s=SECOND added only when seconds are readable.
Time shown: h=5 m=53
